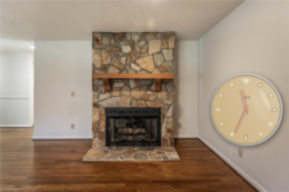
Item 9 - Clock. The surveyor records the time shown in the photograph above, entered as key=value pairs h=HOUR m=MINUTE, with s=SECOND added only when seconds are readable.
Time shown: h=11 m=34
